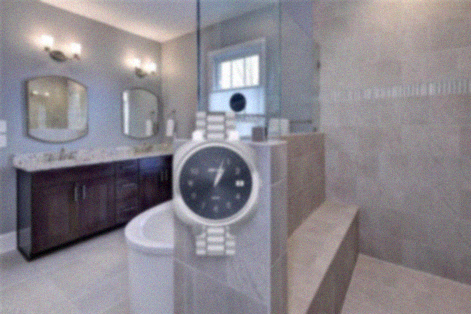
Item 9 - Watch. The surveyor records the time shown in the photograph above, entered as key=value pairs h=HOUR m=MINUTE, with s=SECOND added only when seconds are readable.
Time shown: h=1 m=3
